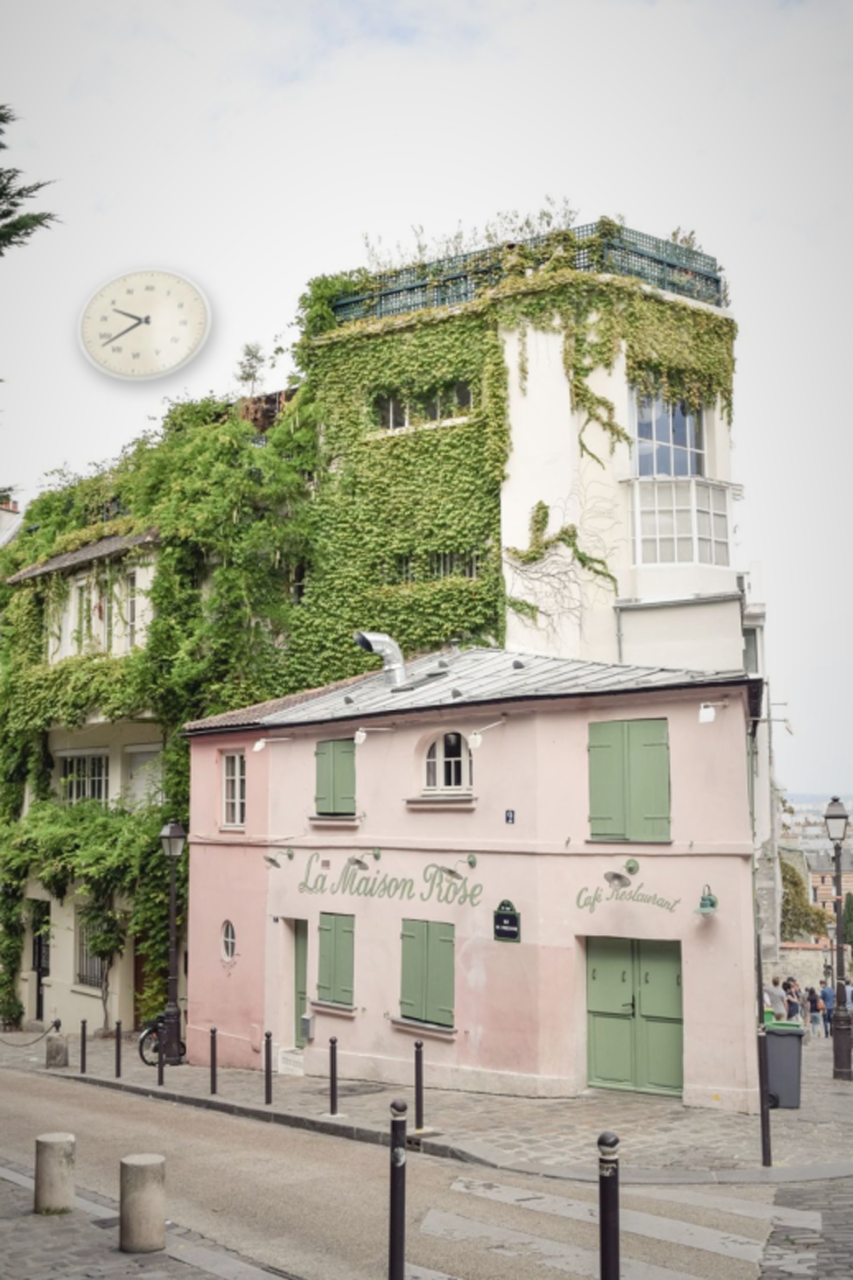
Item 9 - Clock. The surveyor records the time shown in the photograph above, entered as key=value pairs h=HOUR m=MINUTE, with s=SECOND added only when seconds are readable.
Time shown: h=9 m=38
